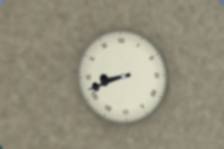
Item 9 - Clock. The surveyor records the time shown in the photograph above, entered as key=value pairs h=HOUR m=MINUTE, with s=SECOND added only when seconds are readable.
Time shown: h=8 m=42
